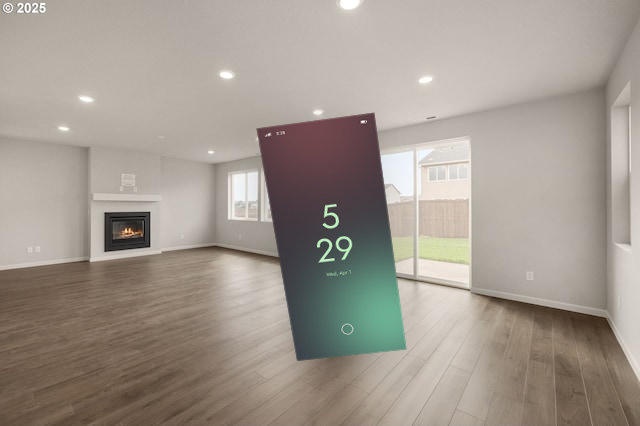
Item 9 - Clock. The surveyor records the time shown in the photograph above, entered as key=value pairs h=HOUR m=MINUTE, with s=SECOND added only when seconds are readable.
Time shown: h=5 m=29
